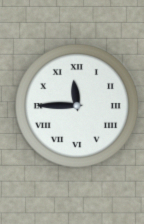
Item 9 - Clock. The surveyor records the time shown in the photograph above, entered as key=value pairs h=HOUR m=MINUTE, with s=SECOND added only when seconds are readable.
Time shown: h=11 m=45
